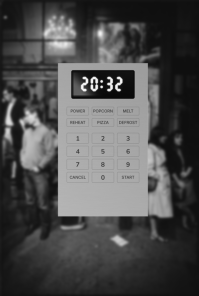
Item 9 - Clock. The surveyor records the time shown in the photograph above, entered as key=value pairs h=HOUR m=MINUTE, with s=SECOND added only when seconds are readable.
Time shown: h=20 m=32
